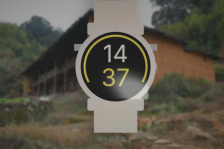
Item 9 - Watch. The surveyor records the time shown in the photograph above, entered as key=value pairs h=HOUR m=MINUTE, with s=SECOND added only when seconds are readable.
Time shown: h=14 m=37
